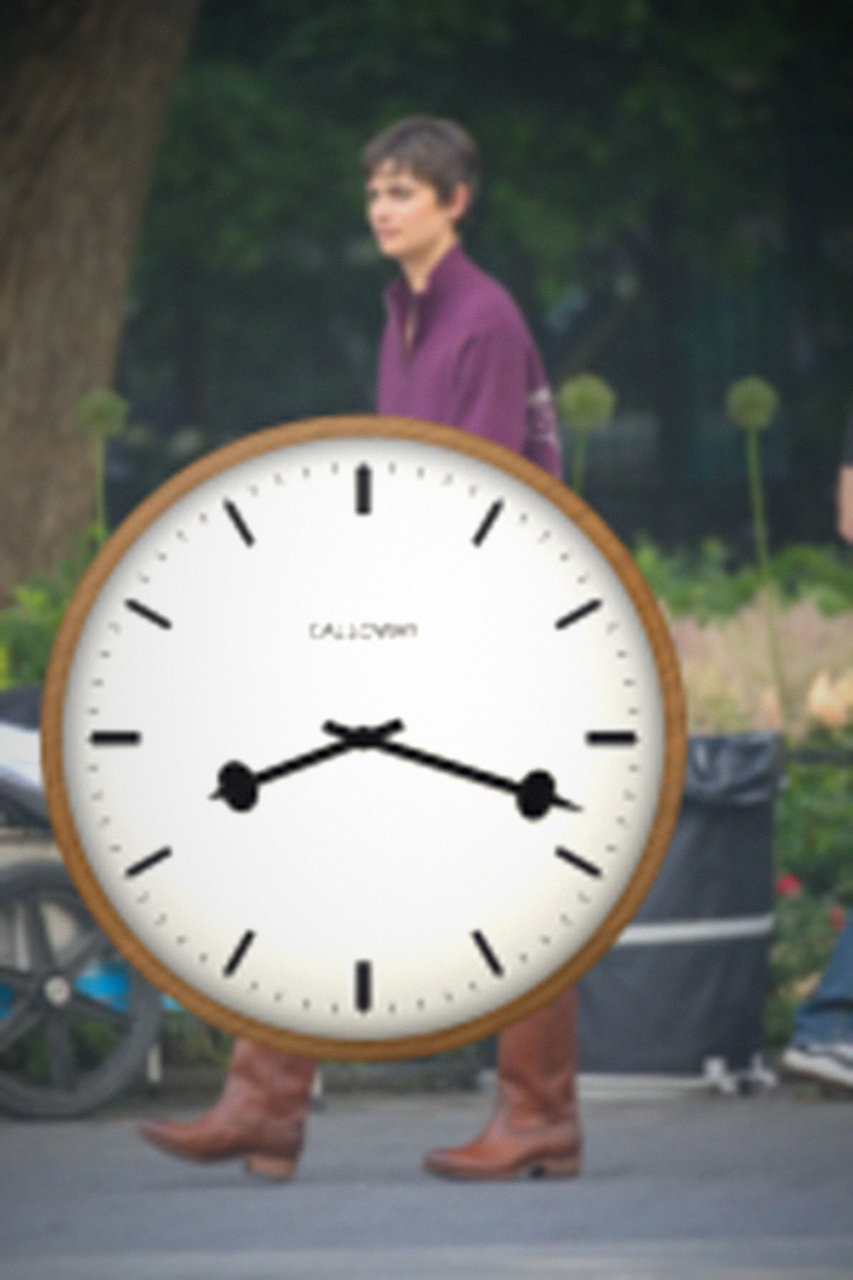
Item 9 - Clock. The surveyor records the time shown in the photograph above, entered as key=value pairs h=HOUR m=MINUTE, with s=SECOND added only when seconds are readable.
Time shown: h=8 m=18
